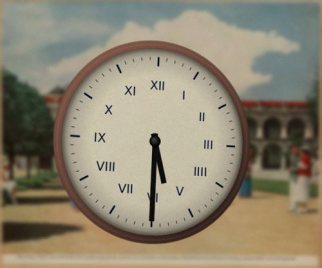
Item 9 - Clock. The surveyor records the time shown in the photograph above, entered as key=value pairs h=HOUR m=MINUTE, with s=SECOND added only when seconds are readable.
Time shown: h=5 m=30
